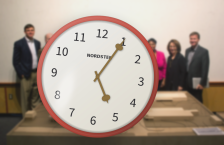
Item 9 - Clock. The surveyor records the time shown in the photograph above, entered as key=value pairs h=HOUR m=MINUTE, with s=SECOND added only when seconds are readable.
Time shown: h=5 m=5
